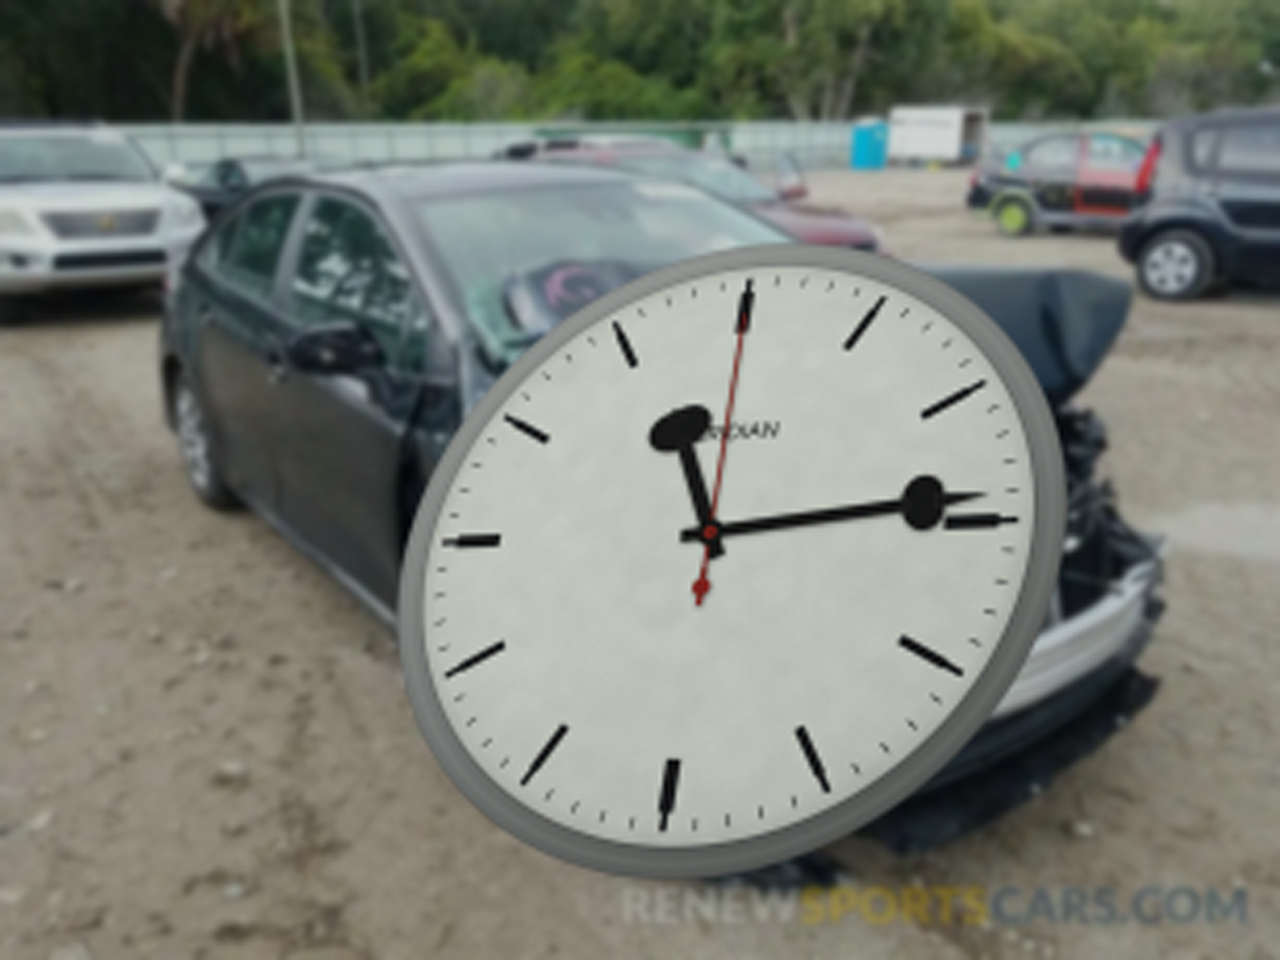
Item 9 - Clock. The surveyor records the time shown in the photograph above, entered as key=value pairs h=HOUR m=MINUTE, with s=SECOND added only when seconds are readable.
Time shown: h=11 m=14 s=0
